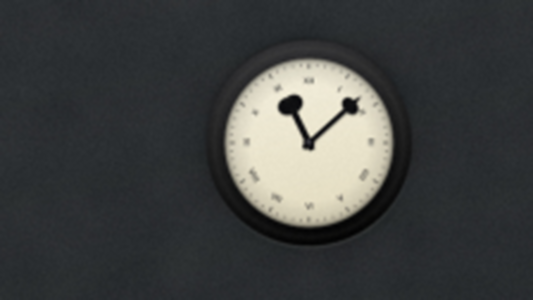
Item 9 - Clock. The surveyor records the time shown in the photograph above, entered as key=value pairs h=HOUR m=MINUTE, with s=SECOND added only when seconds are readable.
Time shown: h=11 m=8
